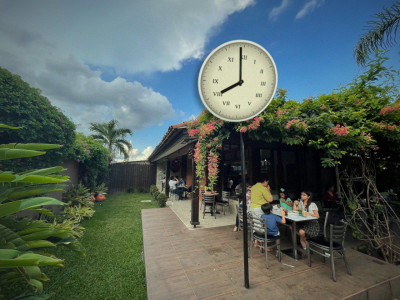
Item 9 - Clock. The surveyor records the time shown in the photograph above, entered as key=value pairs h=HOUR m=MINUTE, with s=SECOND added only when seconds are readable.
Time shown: h=7 m=59
